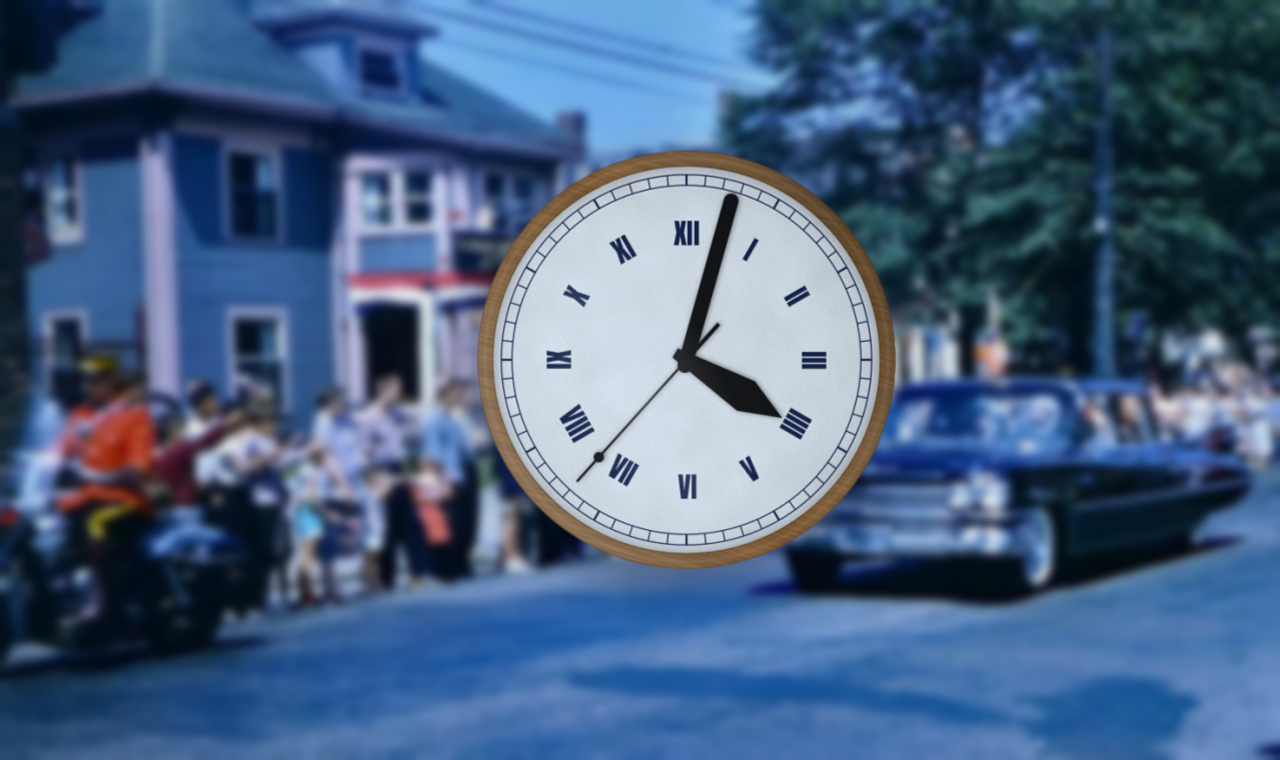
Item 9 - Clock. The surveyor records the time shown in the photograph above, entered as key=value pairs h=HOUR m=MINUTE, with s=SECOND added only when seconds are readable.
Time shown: h=4 m=2 s=37
